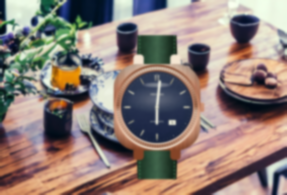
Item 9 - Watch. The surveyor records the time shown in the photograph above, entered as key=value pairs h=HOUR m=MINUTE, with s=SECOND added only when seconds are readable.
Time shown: h=6 m=1
